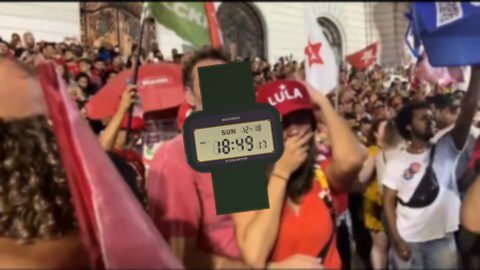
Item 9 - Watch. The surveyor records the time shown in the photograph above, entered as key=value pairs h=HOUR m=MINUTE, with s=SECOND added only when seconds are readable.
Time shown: h=18 m=49 s=17
